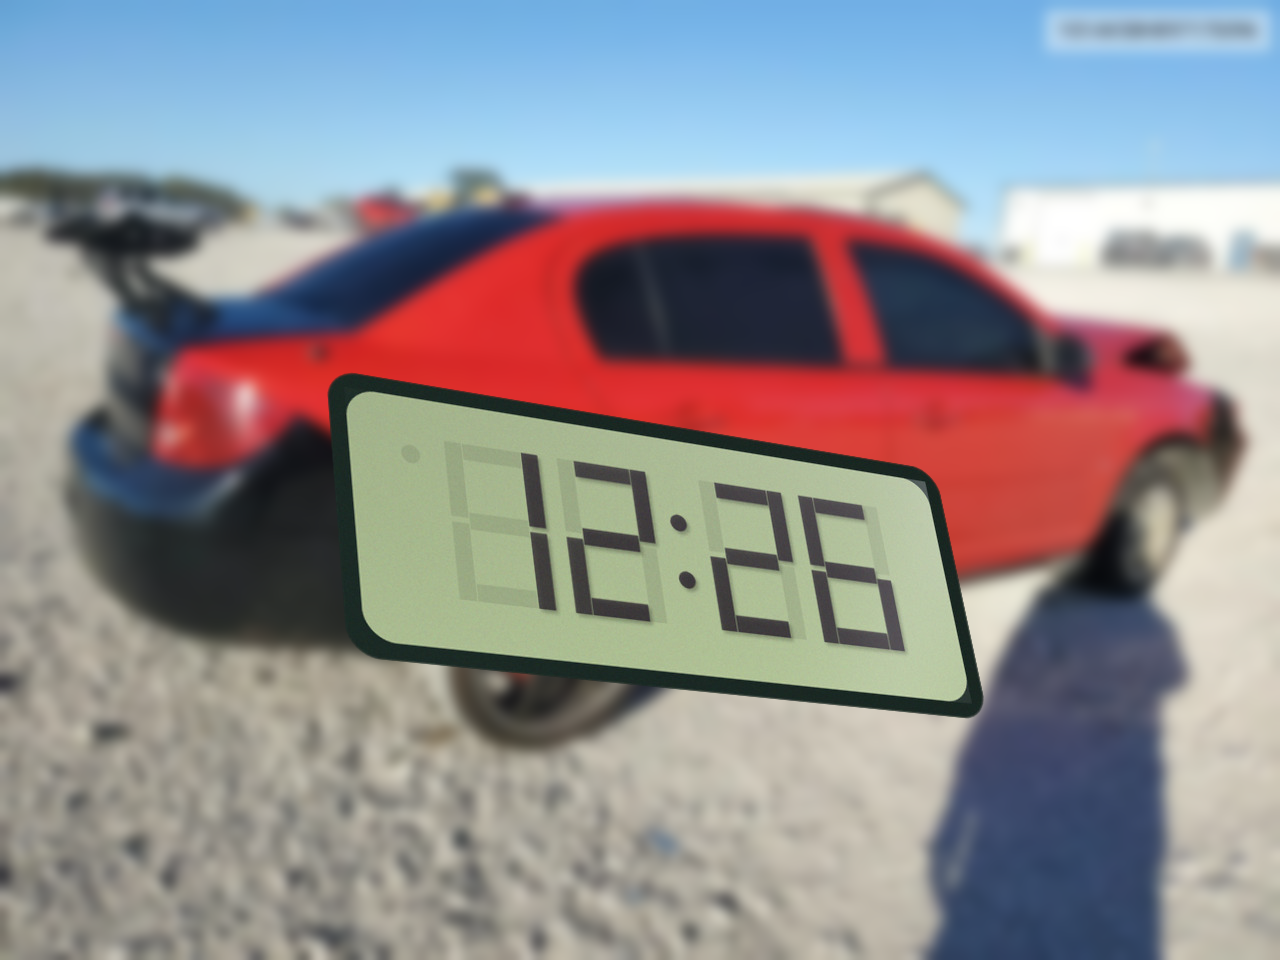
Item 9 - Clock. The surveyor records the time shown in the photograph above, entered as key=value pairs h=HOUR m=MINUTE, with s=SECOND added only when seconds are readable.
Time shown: h=12 m=26
